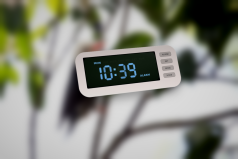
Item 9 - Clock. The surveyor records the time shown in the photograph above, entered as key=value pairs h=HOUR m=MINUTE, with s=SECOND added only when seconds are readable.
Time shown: h=10 m=39
